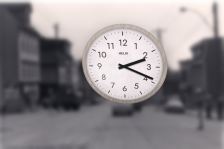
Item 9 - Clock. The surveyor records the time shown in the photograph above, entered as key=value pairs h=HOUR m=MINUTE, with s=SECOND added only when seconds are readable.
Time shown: h=2 m=19
